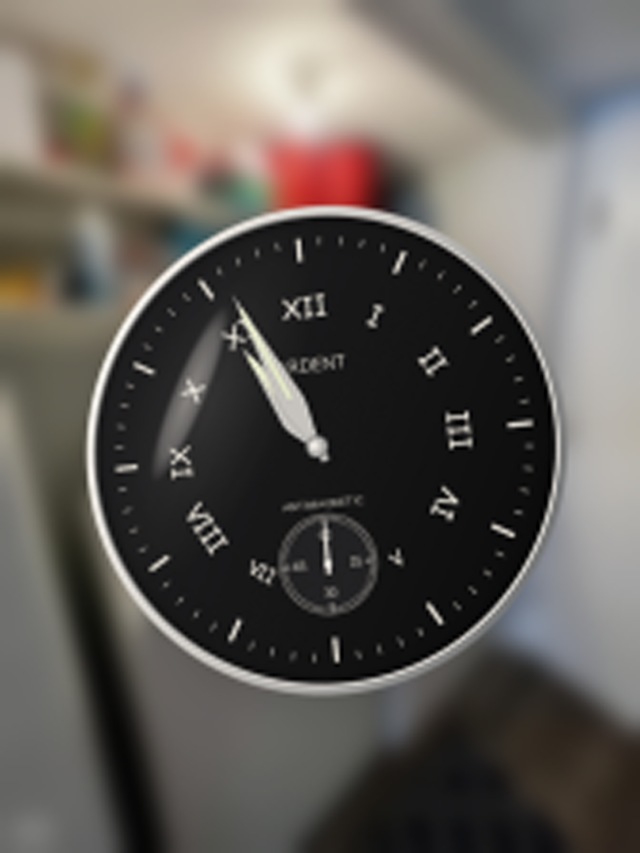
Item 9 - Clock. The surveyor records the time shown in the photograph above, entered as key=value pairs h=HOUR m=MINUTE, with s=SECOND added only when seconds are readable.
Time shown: h=10 m=56
